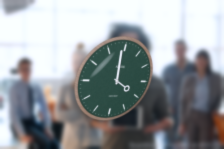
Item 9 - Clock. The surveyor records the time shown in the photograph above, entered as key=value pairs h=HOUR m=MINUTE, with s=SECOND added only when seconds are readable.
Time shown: h=3 m=59
